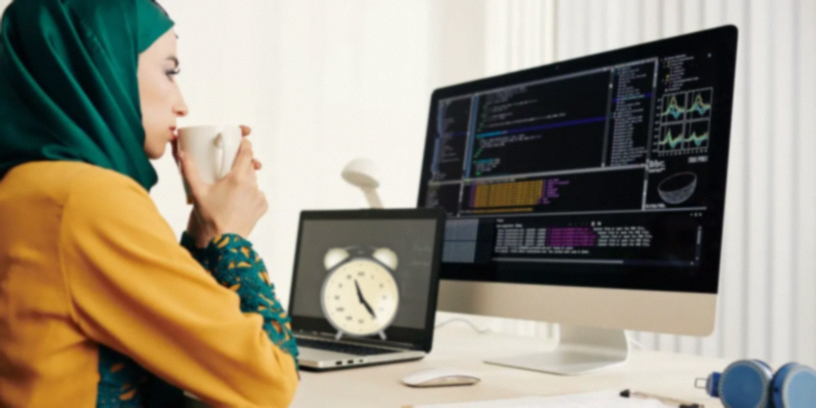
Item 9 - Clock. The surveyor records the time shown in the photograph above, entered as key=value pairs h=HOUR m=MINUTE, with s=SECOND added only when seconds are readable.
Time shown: h=11 m=24
